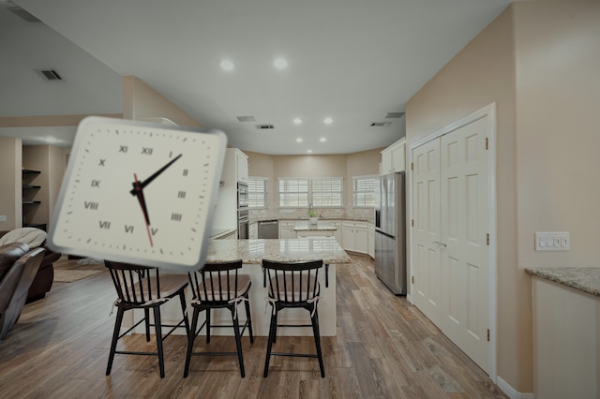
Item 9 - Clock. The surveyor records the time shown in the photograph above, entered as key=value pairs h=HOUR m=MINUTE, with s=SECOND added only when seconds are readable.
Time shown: h=5 m=6 s=26
